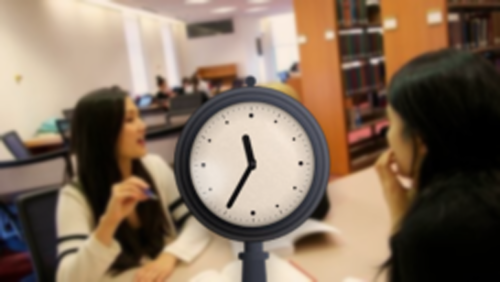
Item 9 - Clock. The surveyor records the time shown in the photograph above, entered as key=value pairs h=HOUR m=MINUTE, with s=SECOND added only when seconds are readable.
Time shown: h=11 m=35
